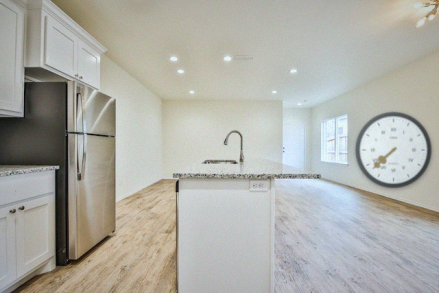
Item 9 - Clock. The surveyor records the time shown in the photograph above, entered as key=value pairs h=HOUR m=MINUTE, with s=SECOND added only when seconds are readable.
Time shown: h=7 m=38
